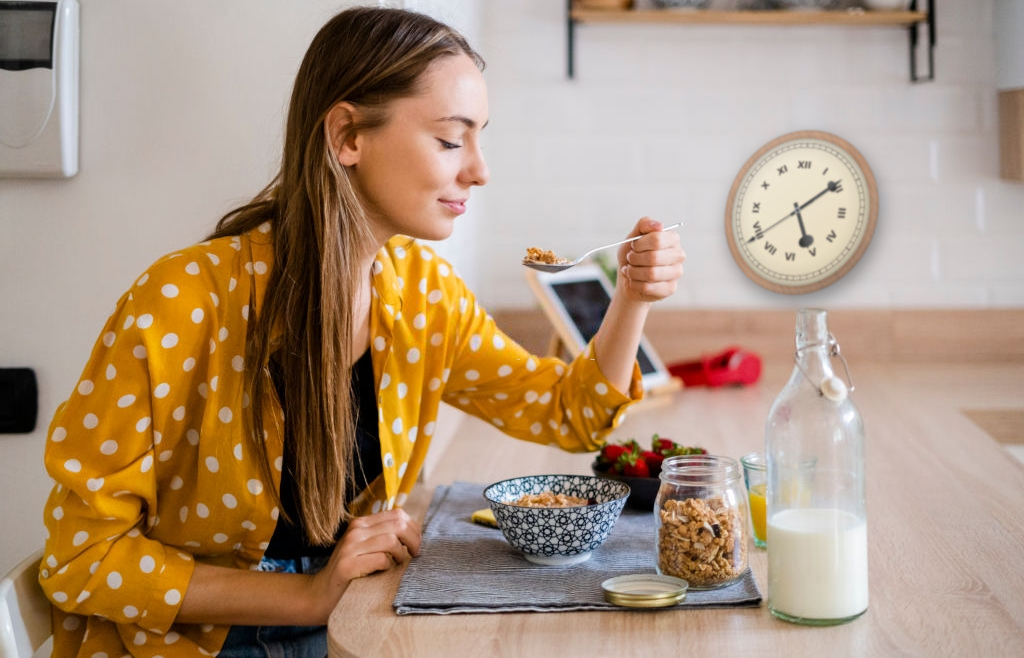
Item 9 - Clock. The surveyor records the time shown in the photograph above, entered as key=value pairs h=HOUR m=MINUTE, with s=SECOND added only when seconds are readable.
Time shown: h=5 m=8 s=39
